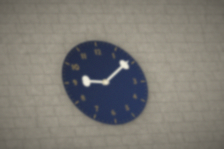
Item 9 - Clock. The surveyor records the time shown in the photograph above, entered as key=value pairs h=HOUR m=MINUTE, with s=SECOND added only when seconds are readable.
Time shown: h=9 m=9
